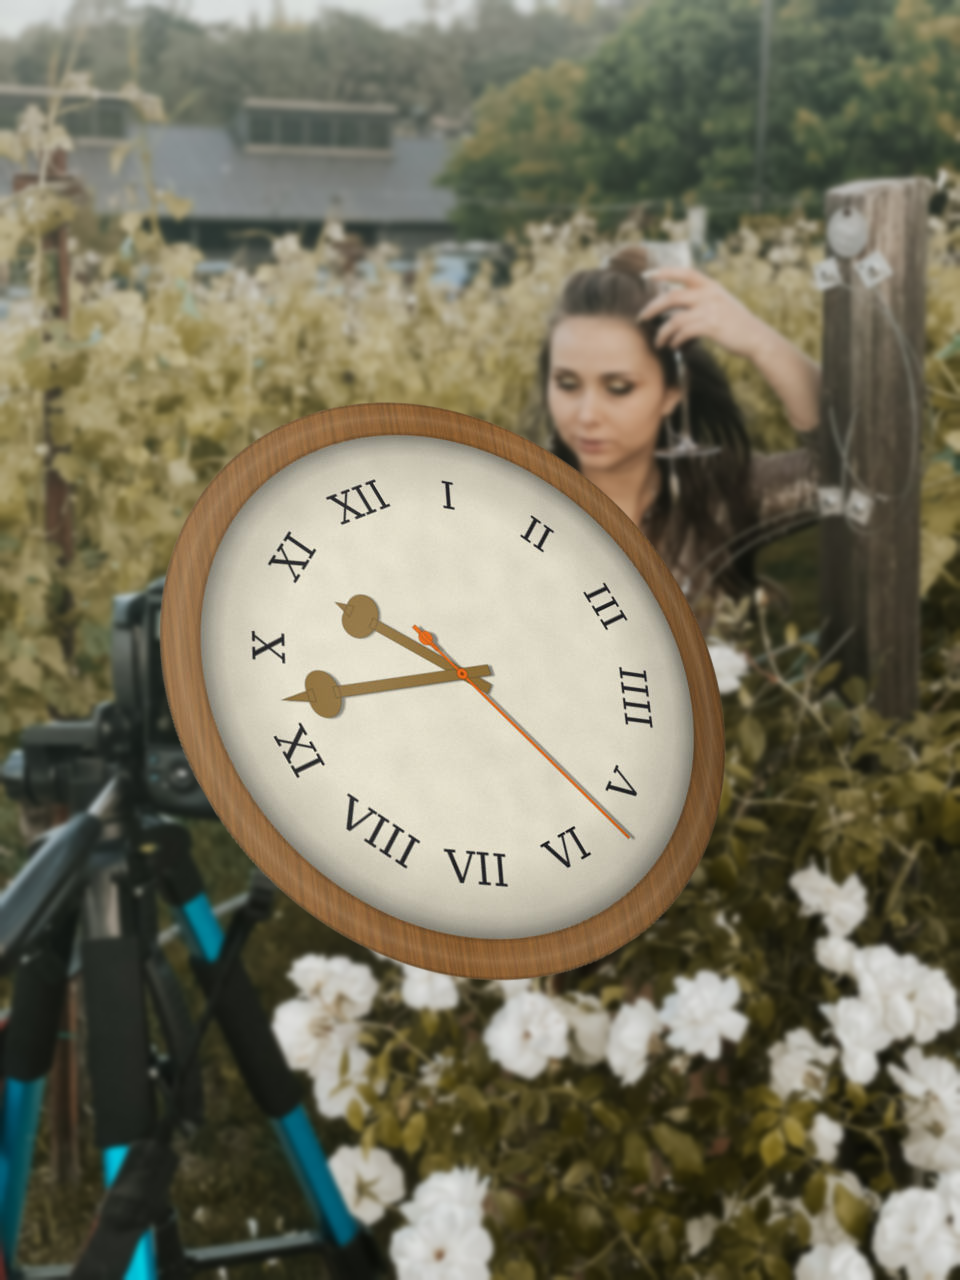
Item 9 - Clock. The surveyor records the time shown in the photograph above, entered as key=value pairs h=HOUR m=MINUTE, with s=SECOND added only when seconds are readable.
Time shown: h=10 m=47 s=27
